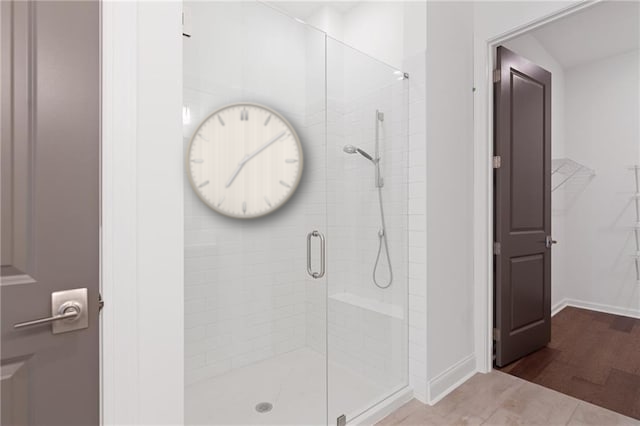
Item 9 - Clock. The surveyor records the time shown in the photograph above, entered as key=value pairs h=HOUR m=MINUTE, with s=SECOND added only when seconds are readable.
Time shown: h=7 m=9
